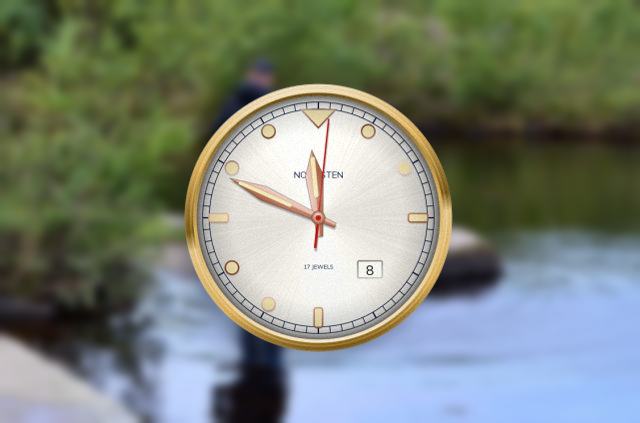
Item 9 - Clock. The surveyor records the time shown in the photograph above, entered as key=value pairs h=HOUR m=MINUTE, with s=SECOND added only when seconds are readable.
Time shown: h=11 m=49 s=1
